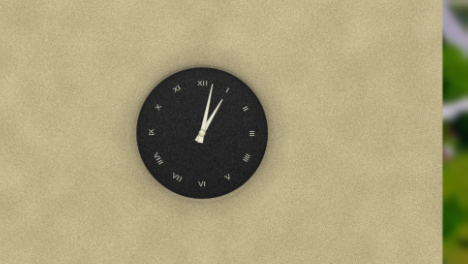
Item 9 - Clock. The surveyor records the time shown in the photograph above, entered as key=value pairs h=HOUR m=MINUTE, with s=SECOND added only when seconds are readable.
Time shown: h=1 m=2
